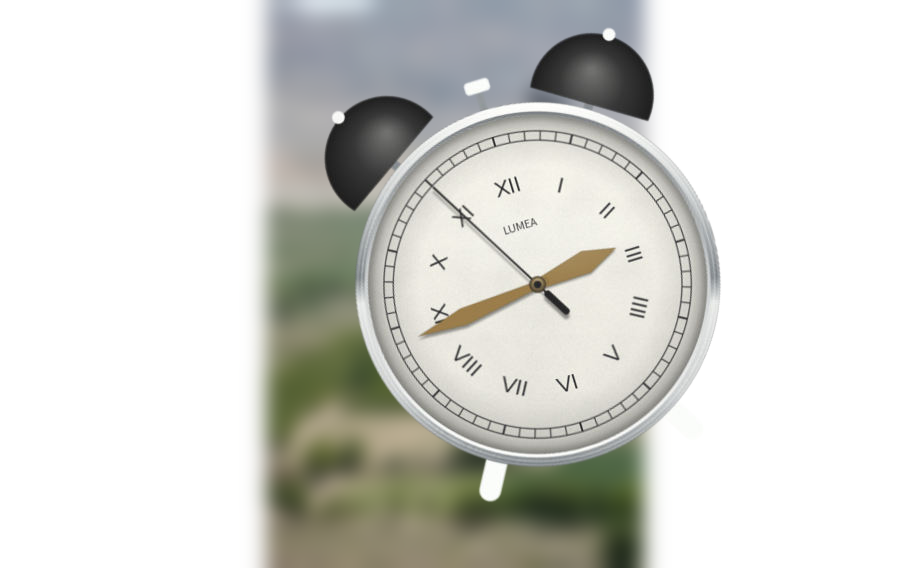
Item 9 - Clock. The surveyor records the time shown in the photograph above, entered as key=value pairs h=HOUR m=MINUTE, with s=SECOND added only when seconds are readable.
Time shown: h=2 m=43 s=55
